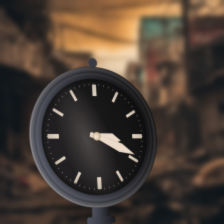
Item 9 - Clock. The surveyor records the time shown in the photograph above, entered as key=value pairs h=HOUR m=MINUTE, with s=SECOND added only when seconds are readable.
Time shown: h=3 m=19
